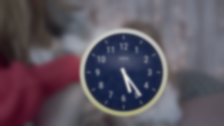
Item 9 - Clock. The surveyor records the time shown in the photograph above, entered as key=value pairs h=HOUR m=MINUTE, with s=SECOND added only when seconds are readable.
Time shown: h=5 m=24
